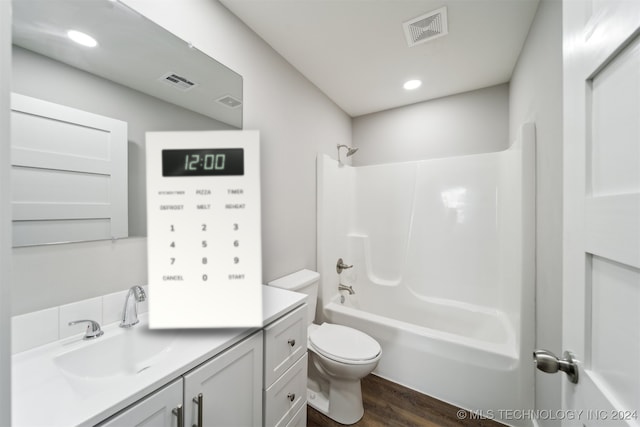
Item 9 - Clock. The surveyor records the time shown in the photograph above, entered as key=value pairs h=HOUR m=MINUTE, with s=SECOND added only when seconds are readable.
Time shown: h=12 m=0
